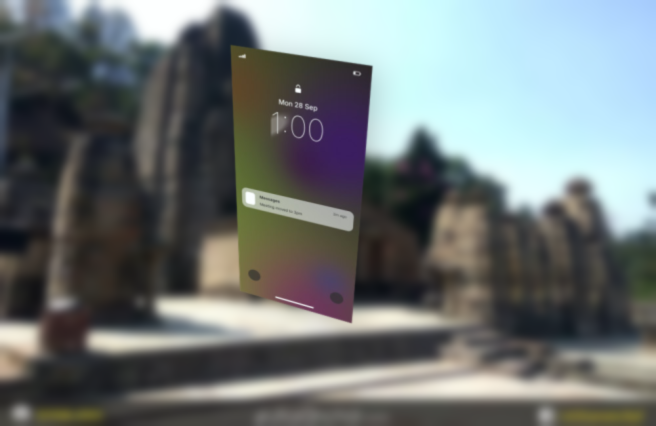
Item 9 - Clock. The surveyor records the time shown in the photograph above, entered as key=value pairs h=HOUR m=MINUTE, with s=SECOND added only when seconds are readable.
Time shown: h=1 m=0
